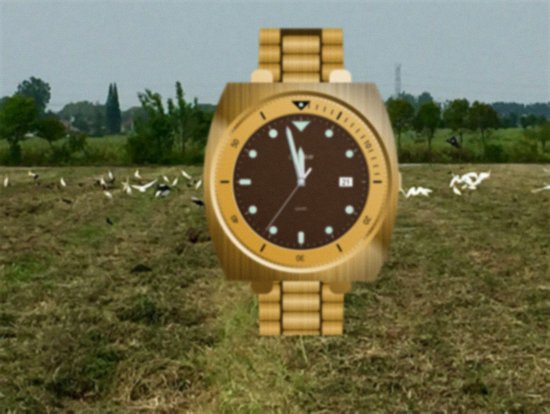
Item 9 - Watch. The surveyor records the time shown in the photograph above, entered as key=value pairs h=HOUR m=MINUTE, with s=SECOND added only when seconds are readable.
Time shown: h=11 m=57 s=36
